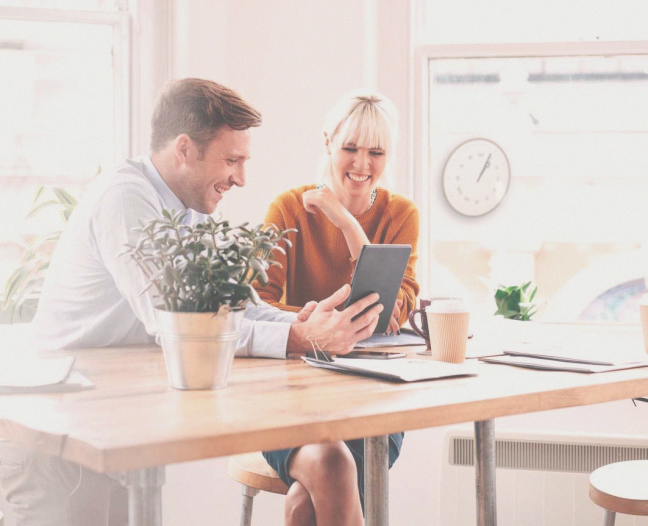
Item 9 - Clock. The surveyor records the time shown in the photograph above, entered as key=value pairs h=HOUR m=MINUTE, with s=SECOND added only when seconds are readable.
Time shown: h=1 m=4
